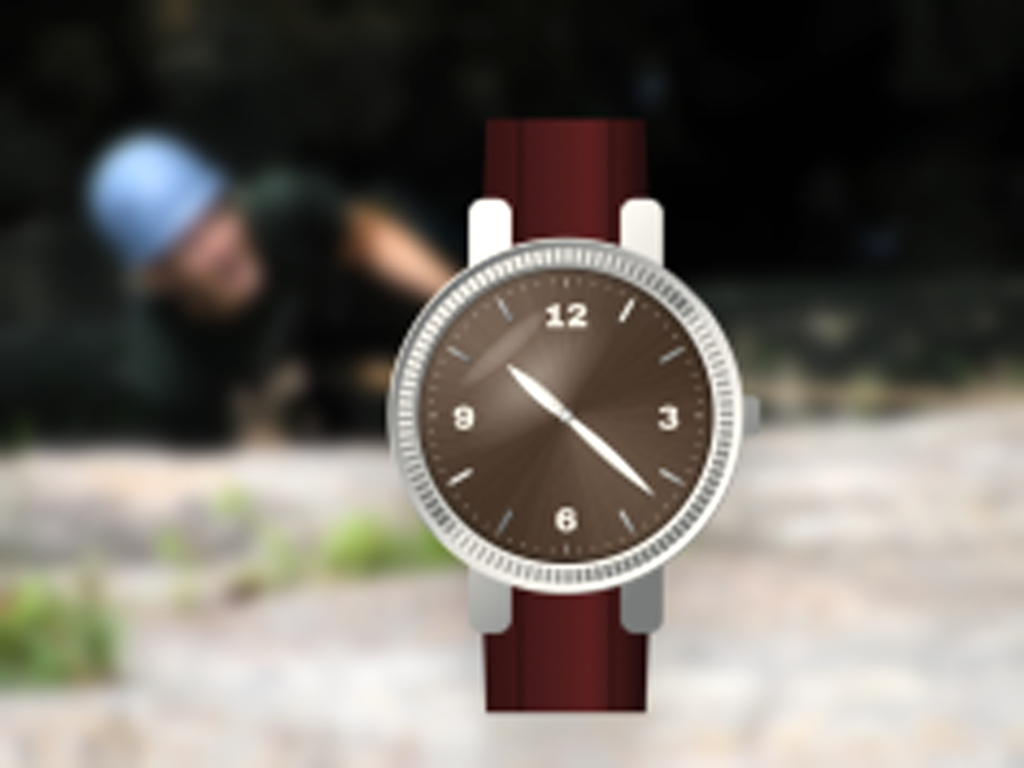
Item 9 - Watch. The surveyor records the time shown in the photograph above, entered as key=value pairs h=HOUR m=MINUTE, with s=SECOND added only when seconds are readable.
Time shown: h=10 m=22
